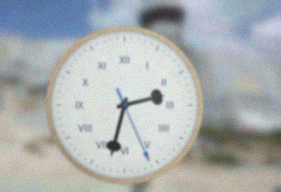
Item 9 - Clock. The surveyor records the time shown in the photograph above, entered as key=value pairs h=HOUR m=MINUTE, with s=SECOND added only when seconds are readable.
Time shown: h=2 m=32 s=26
